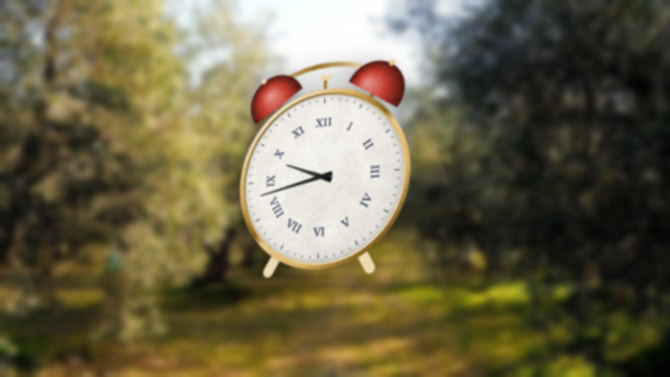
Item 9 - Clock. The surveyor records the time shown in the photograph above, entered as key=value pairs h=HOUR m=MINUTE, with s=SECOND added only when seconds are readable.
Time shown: h=9 m=43
